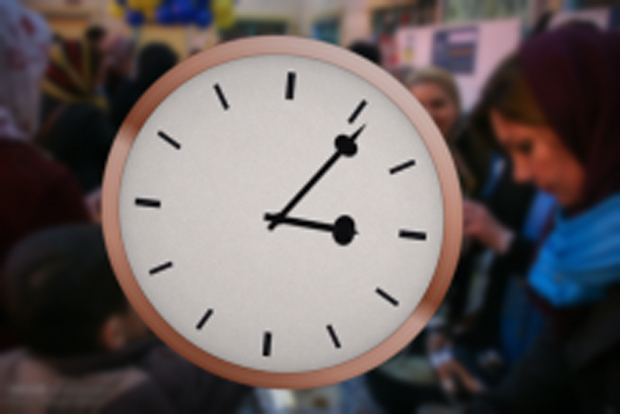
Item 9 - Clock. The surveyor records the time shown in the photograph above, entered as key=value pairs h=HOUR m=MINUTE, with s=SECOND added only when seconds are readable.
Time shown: h=3 m=6
